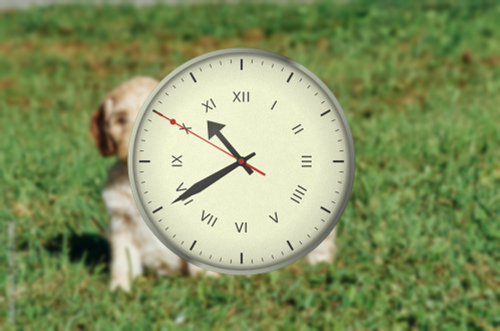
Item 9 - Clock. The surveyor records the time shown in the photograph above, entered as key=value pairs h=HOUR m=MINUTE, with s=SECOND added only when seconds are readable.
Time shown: h=10 m=39 s=50
